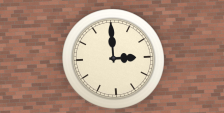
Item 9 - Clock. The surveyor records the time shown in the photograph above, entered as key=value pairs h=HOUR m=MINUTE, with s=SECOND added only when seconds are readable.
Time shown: h=3 m=0
